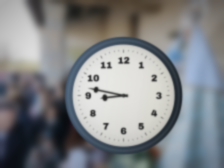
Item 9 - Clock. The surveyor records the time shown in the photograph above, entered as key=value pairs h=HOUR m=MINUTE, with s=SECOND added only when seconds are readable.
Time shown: h=8 m=47
